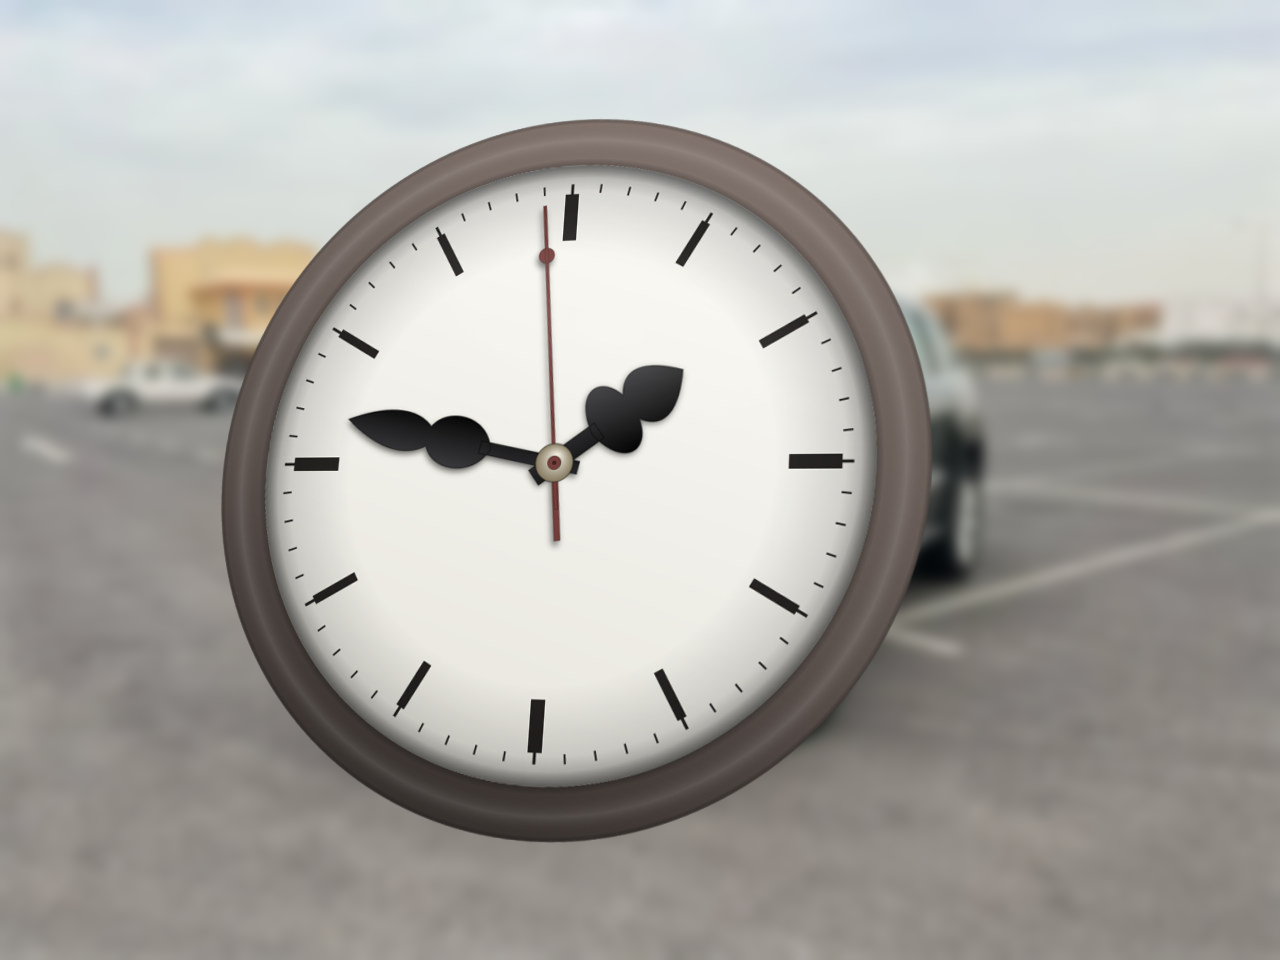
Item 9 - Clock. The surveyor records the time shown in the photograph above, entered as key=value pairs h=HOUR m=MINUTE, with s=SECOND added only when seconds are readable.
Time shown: h=1 m=46 s=59
